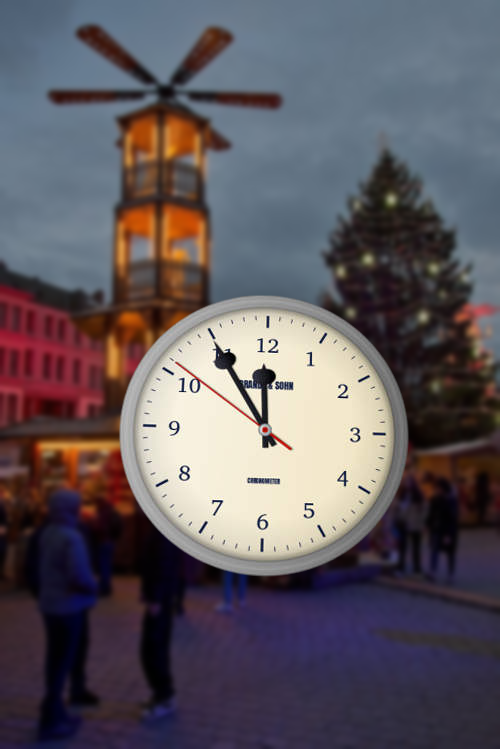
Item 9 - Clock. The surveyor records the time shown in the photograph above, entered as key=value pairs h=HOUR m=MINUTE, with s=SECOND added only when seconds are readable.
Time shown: h=11 m=54 s=51
